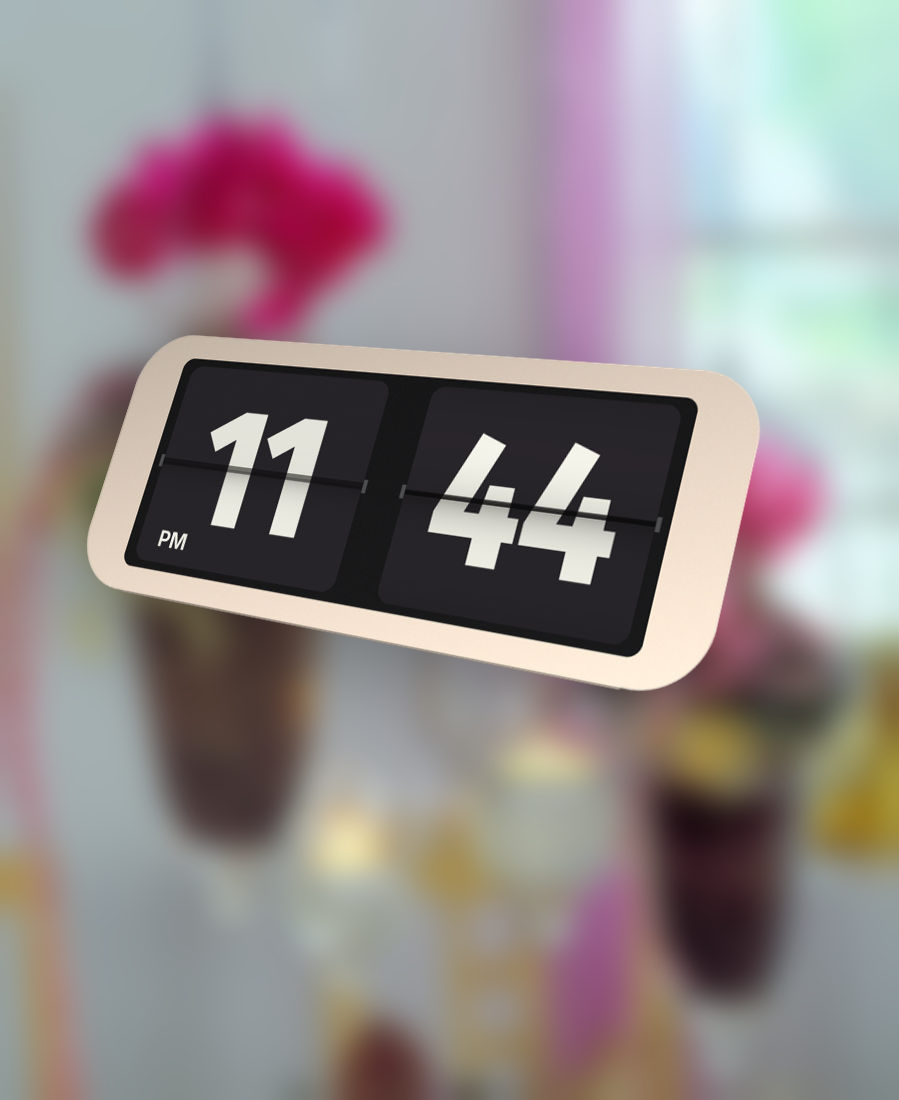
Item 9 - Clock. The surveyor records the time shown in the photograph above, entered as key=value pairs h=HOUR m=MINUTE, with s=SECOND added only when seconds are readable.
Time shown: h=11 m=44
